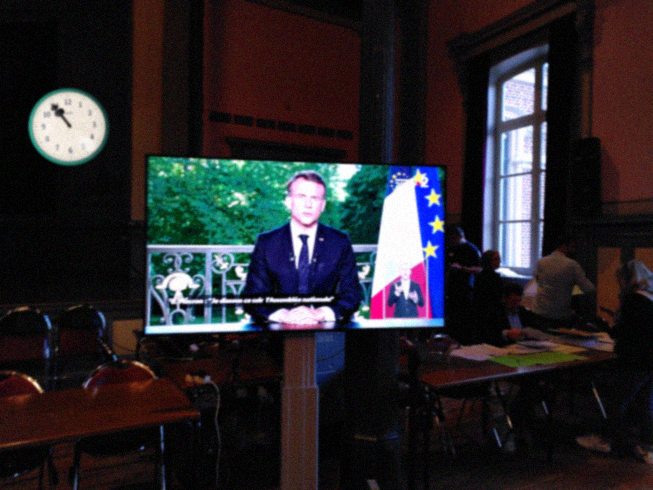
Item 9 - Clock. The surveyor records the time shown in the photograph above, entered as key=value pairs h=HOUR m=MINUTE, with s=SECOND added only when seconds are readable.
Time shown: h=10 m=54
